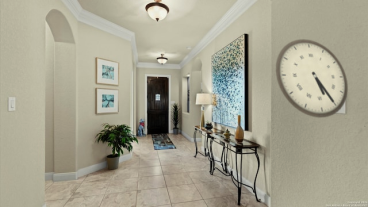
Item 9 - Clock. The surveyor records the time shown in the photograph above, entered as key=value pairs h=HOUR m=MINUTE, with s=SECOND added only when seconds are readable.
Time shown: h=5 m=25
